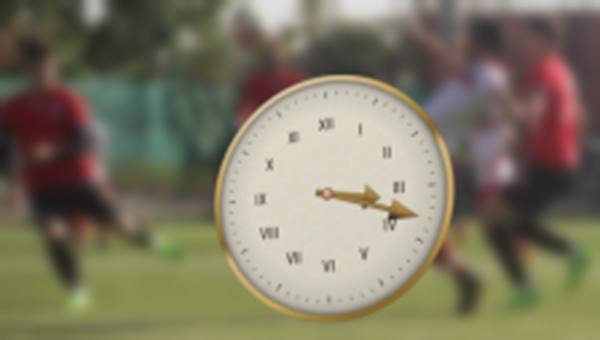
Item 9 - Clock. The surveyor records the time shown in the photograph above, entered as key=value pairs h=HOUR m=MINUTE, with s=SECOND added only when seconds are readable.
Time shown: h=3 m=18
